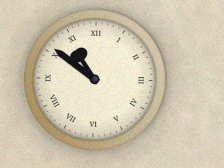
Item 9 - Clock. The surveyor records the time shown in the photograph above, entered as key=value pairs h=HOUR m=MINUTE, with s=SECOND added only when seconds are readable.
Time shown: h=10 m=51
